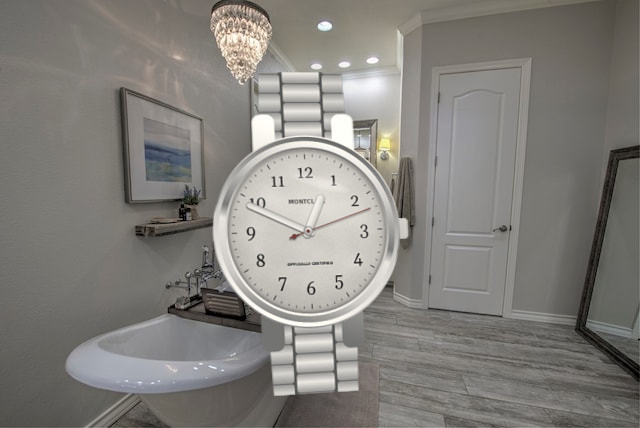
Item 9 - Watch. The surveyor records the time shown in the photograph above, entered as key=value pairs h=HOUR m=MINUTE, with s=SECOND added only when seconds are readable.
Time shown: h=12 m=49 s=12
